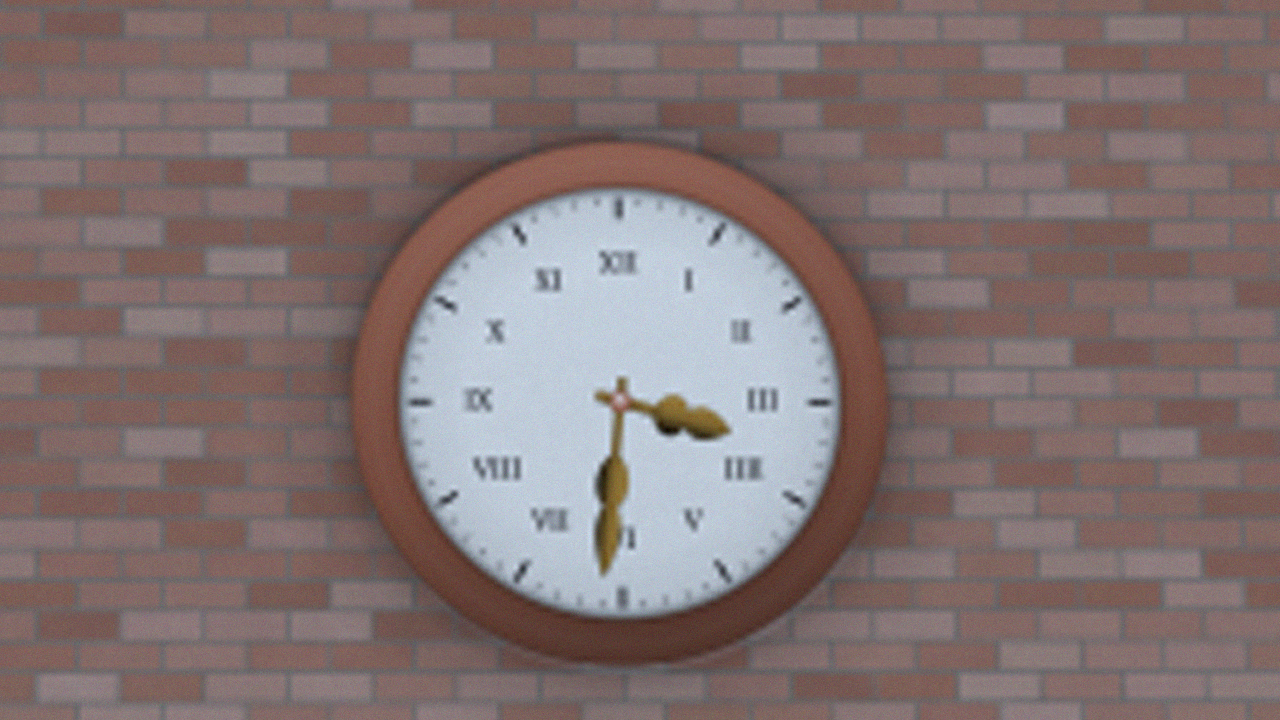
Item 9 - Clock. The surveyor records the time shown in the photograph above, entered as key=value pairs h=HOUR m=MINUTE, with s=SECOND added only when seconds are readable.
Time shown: h=3 m=31
